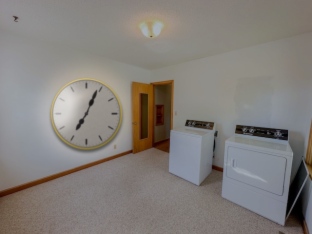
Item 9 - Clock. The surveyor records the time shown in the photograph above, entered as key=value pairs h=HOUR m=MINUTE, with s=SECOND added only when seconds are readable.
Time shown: h=7 m=4
